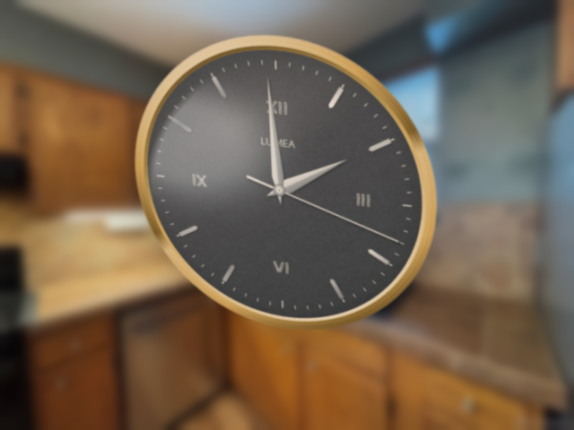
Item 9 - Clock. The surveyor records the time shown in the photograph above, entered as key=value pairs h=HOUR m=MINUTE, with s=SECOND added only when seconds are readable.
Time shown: h=1 m=59 s=18
